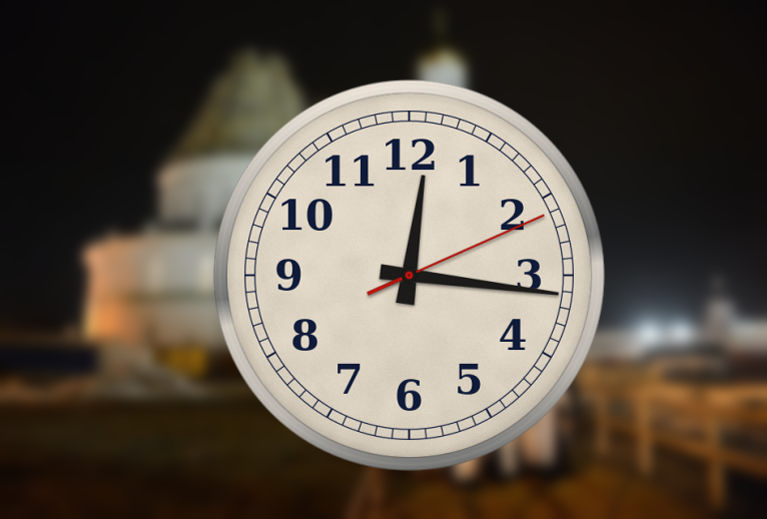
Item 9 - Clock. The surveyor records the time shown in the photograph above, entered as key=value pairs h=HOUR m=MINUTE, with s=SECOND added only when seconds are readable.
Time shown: h=12 m=16 s=11
